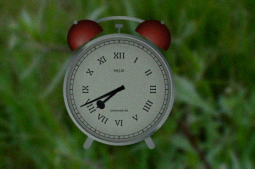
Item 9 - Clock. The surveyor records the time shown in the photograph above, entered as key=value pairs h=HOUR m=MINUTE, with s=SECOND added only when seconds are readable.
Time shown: h=7 m=41
